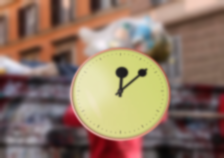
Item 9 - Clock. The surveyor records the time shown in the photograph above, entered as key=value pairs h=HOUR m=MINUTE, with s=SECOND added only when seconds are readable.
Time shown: h=12 m=8
